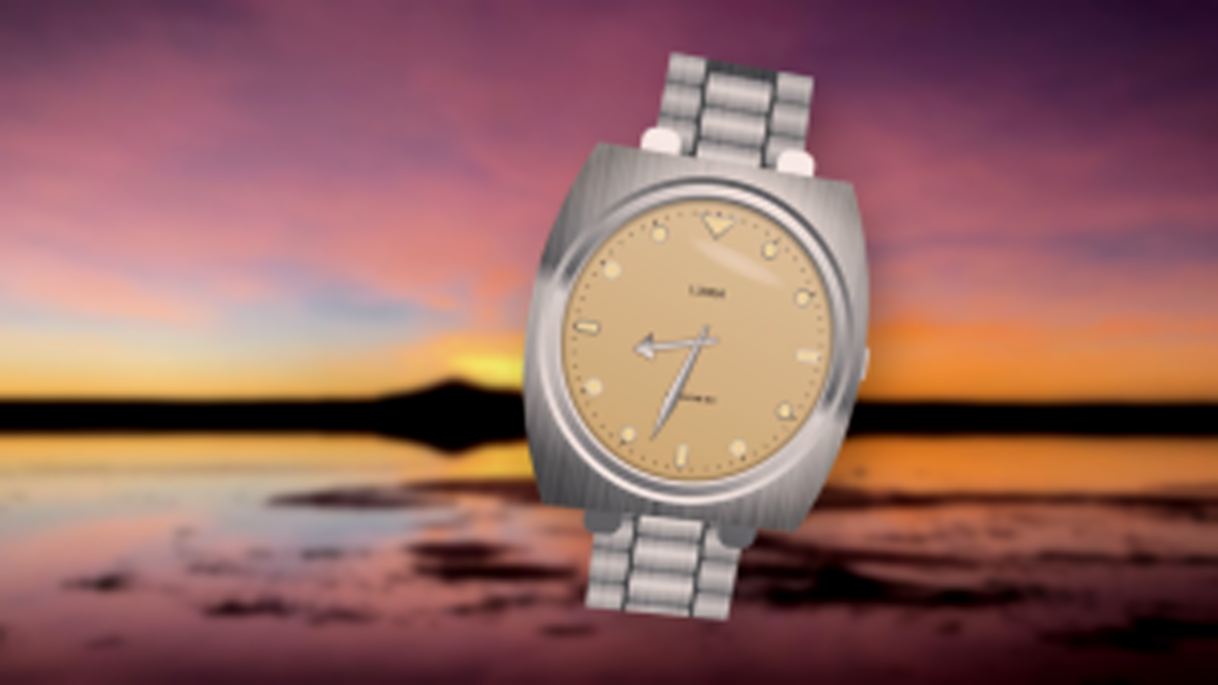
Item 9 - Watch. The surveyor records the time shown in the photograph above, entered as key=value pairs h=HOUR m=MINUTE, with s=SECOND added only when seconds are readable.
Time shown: h=8 m=33
